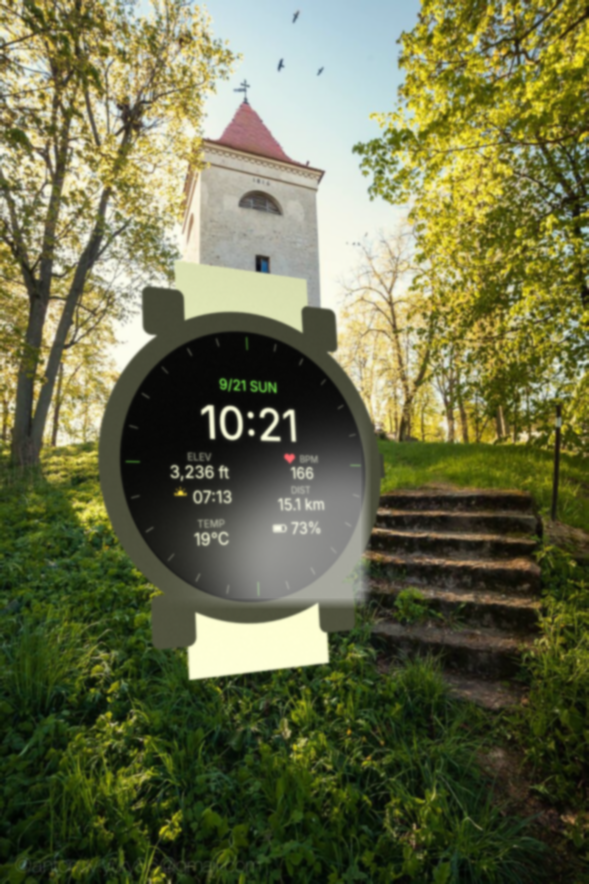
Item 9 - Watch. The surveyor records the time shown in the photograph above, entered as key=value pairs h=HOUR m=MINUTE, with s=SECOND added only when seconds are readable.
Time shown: h=10 m=21
